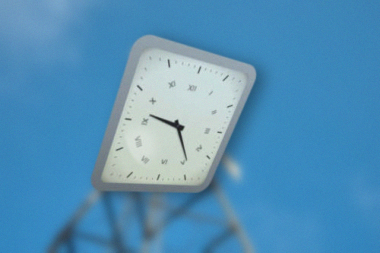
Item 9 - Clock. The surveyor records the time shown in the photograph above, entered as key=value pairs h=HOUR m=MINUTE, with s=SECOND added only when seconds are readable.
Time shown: h=9 m=24
